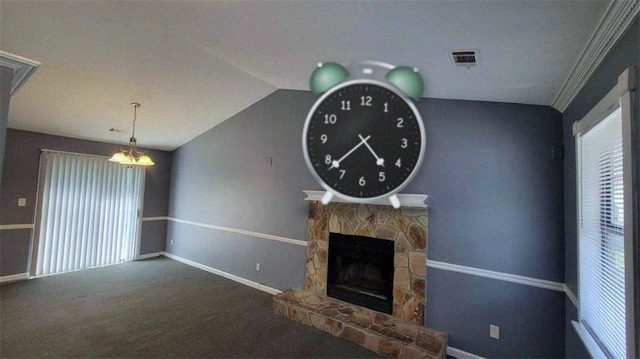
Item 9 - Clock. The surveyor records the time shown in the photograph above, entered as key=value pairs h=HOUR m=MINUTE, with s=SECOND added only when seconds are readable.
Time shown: h=4 m=38
